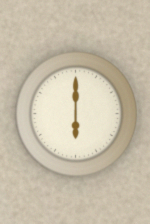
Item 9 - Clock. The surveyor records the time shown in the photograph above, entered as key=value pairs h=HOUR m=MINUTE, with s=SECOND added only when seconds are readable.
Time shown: h=6 m=0
